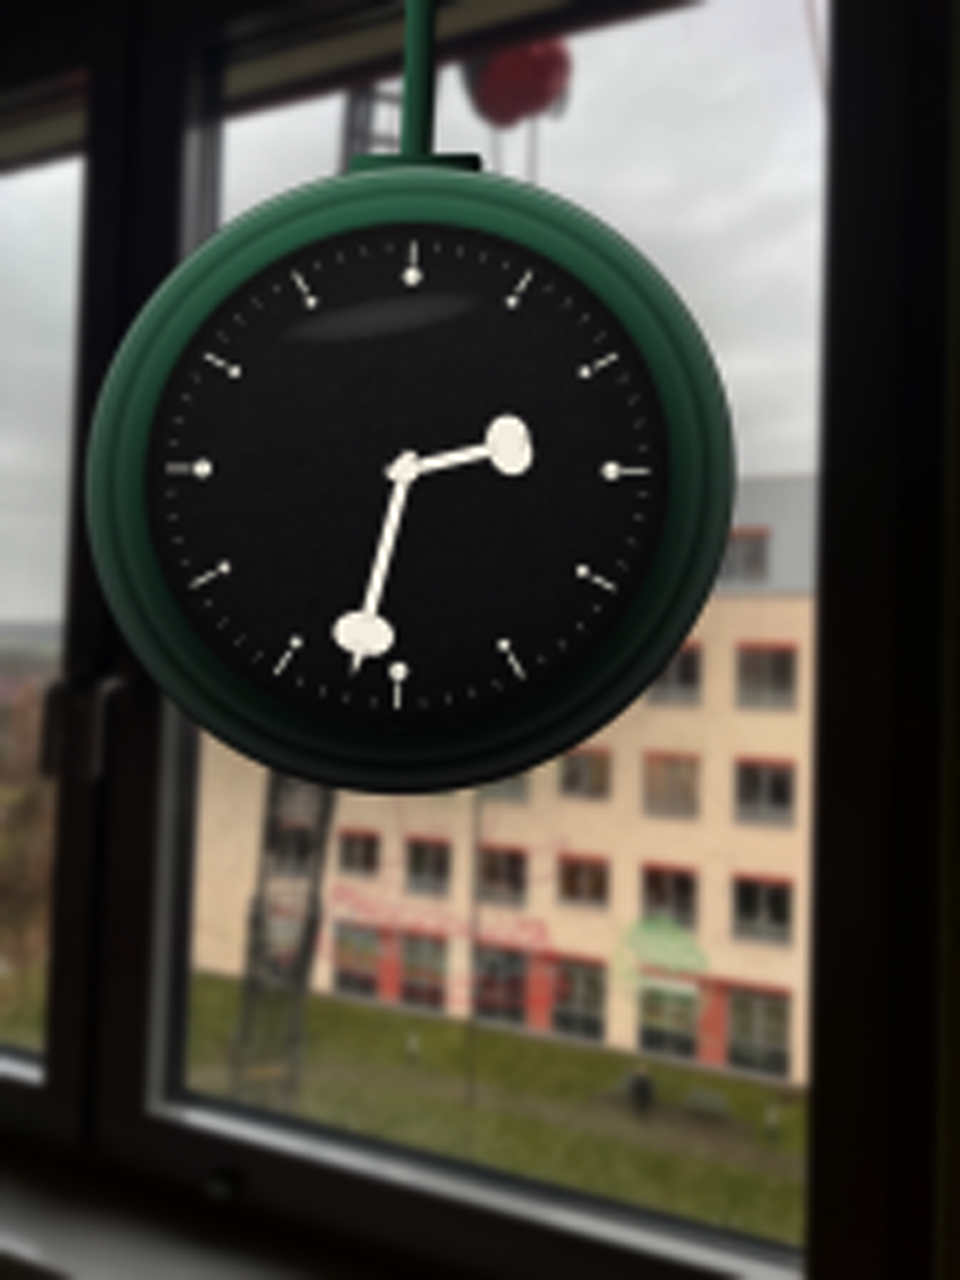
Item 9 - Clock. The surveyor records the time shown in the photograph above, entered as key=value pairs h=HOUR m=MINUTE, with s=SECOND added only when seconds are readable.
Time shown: h=2 m=32
